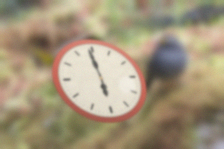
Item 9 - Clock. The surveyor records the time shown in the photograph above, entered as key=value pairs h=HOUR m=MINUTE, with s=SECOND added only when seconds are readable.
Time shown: h=5 m=59
